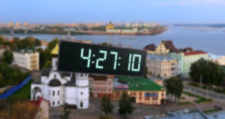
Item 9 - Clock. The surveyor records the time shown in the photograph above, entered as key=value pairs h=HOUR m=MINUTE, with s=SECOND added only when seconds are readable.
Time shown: h=4 m=27 s=10
